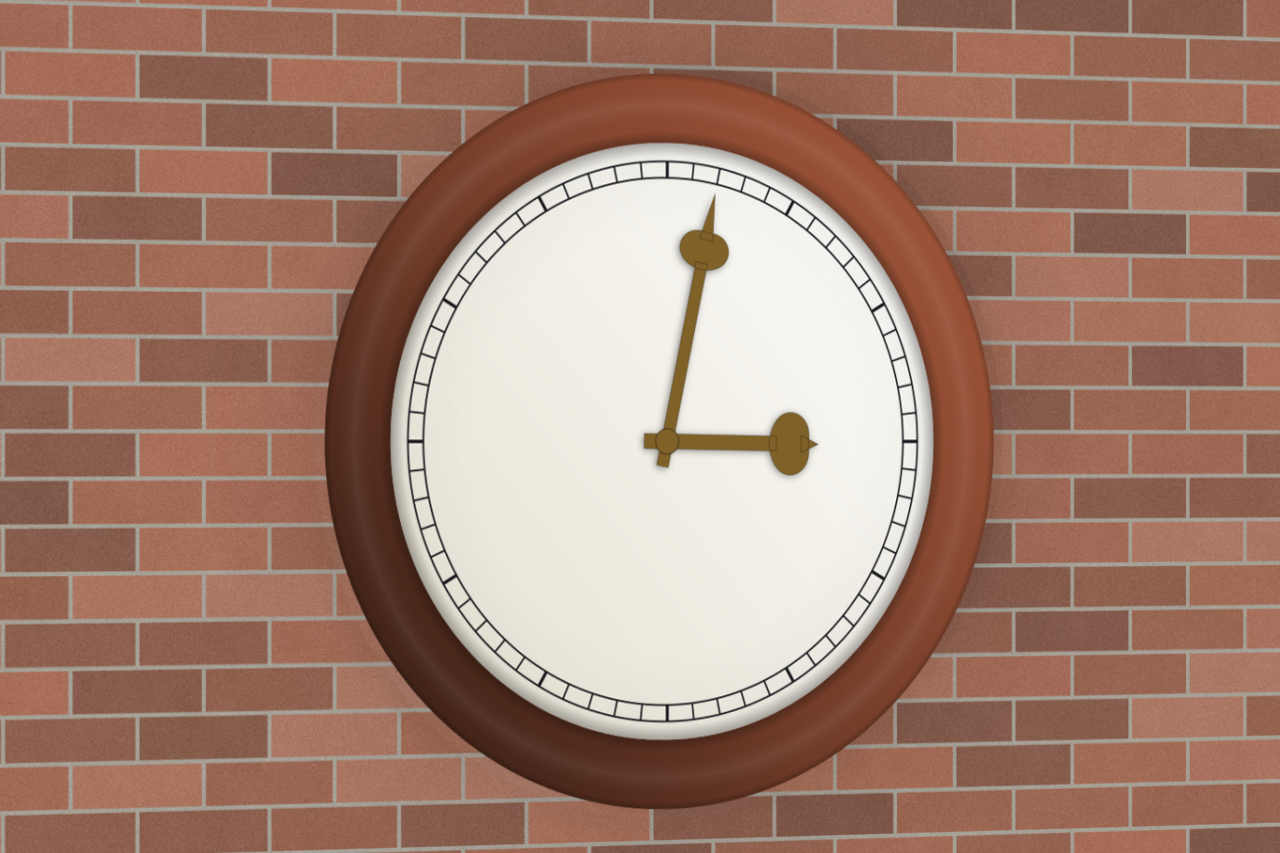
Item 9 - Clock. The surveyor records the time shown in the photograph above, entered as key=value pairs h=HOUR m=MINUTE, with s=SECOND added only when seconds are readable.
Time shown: h=3 m=2
